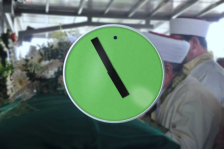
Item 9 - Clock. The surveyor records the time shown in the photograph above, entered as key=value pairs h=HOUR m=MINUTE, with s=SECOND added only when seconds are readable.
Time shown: h=4 m=55
